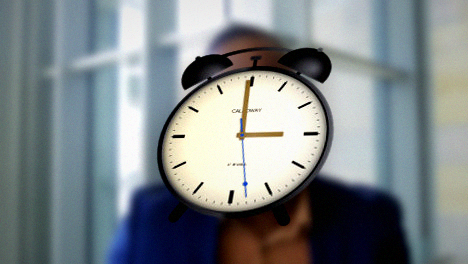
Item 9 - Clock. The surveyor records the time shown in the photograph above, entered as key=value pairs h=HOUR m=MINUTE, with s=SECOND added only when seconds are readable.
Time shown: h=2 m=59 s=28
